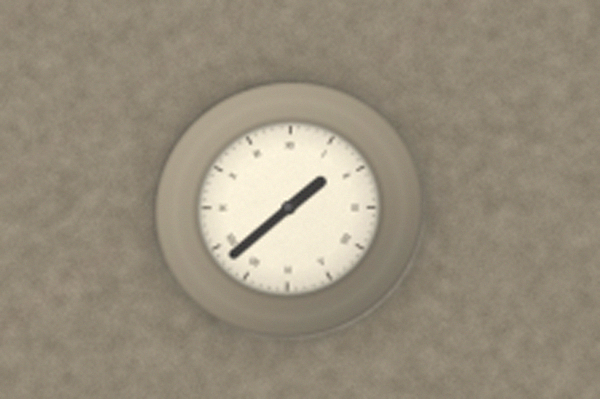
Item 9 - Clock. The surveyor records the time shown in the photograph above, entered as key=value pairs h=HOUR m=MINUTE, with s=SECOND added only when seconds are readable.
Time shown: h=1 m=38
